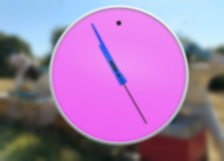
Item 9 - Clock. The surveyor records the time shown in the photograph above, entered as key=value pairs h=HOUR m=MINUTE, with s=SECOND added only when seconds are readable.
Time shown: h=10 m=55 s=25
